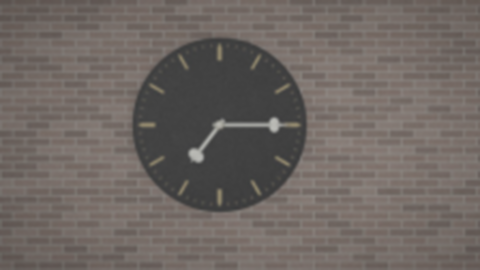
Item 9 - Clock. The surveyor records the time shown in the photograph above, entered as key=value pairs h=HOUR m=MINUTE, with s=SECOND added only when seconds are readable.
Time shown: h=7 m=15
